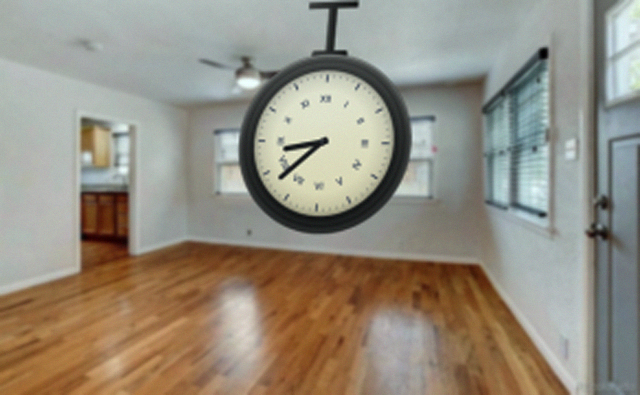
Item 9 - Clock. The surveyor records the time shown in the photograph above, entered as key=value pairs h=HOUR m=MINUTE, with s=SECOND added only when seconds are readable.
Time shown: h=8 m=38
